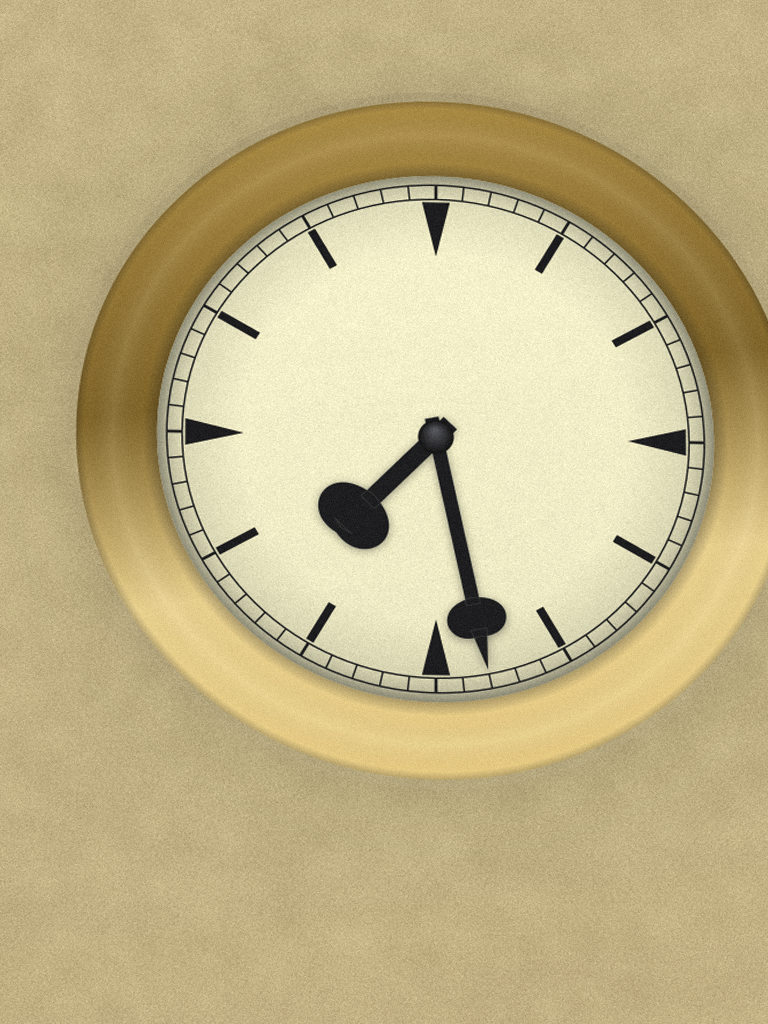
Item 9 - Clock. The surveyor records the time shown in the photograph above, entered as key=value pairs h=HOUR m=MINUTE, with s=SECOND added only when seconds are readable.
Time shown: h=7 m=28
